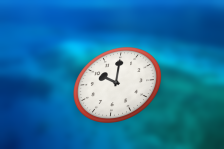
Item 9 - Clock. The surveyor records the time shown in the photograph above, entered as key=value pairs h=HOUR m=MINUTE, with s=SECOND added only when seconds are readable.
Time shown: h=10 m=0
